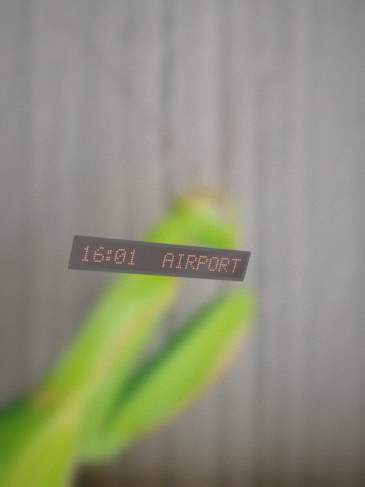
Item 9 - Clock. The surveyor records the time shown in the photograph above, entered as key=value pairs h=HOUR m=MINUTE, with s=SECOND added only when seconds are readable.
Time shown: h=16 m=1
